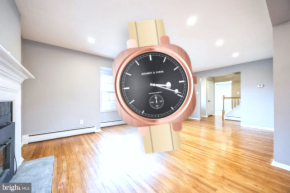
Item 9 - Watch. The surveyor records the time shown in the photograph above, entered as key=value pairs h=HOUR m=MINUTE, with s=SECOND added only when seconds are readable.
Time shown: h=3 m=19
